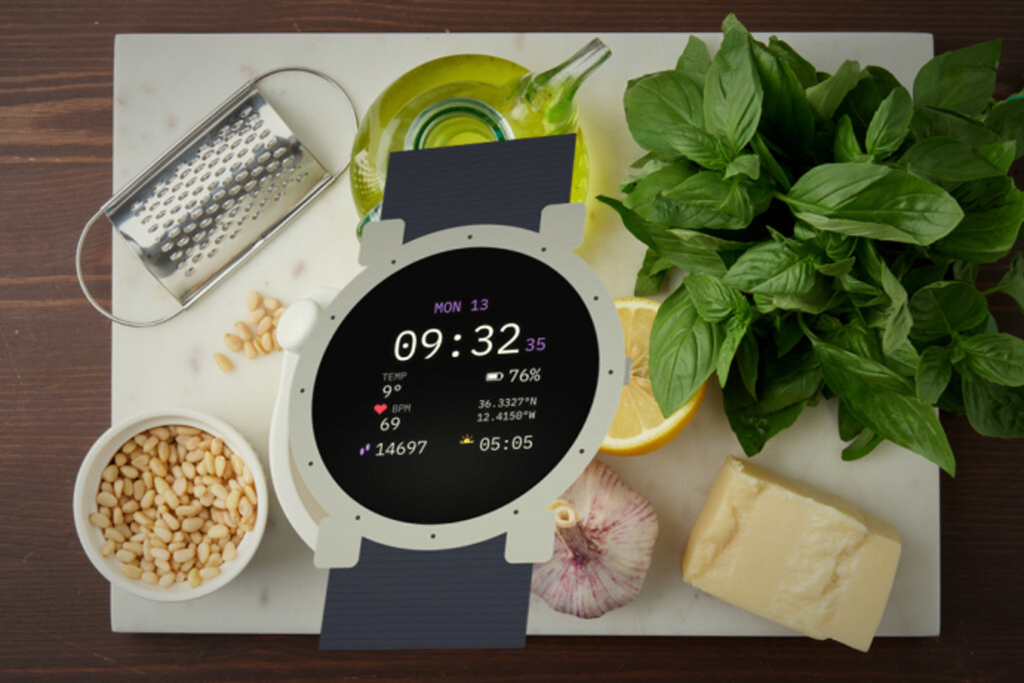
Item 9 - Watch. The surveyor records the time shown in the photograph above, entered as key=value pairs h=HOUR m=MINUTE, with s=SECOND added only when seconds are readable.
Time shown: h=9 m=32 s=35
